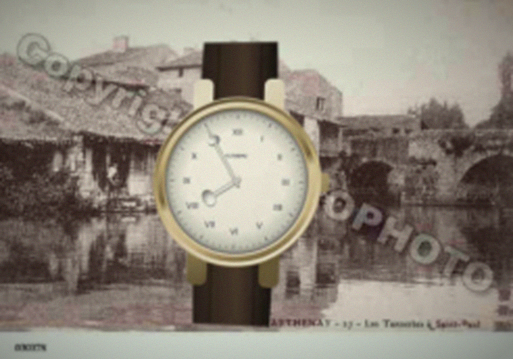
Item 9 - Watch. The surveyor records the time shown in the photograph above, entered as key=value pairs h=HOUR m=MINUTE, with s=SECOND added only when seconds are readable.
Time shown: h=7 m=55
